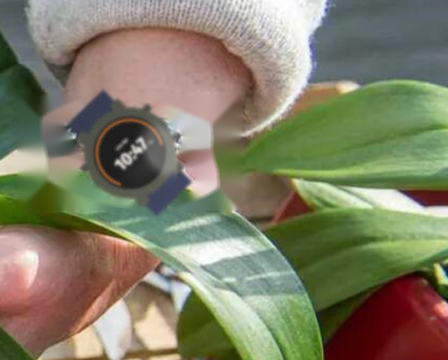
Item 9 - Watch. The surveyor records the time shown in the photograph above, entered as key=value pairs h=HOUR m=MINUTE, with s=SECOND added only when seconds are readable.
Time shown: h=10 m=47
